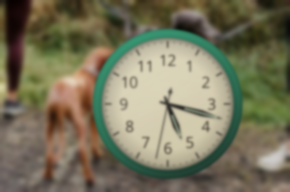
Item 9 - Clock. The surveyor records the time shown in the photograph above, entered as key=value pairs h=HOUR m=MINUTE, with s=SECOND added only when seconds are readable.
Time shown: h=5 m=17 s=32
